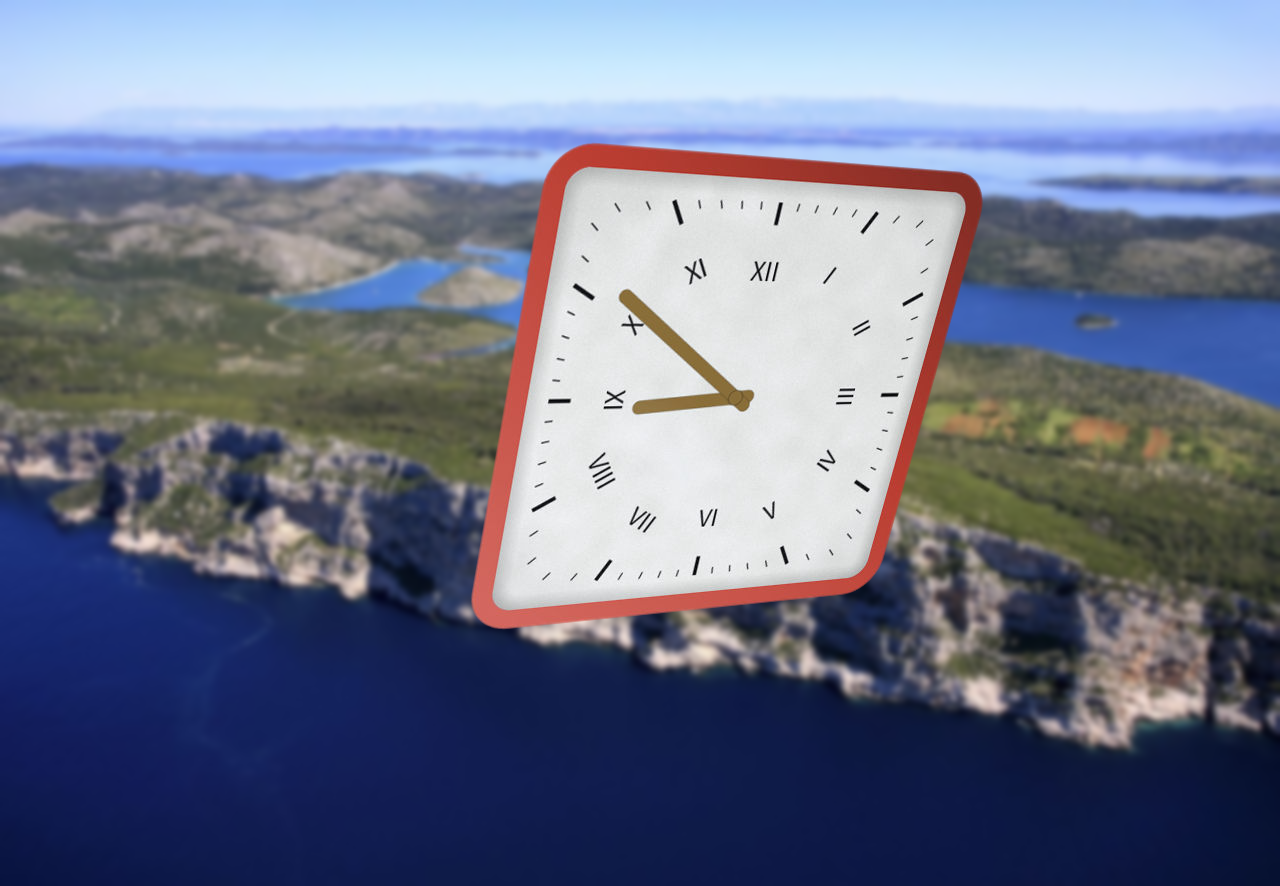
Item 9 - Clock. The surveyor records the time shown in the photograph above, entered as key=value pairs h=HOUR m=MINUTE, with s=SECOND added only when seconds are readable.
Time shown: h=8 m=51
